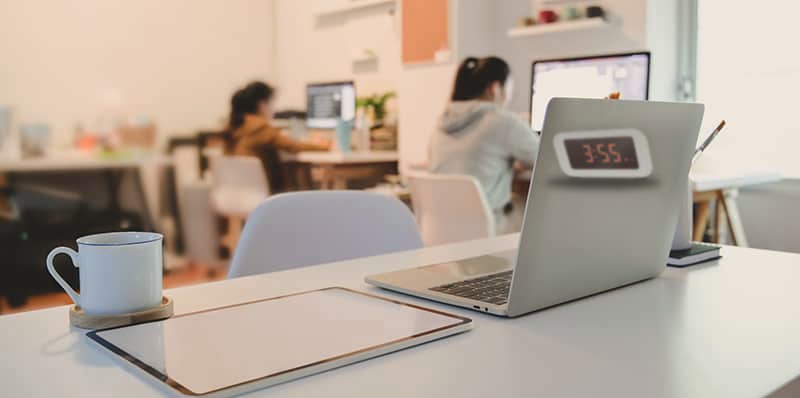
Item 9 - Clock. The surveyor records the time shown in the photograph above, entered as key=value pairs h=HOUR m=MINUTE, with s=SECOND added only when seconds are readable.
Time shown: h=3 m=55
